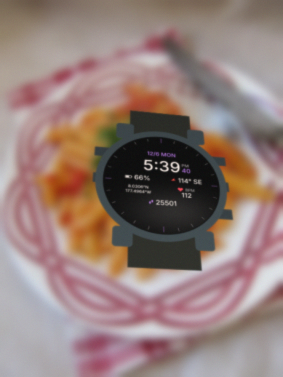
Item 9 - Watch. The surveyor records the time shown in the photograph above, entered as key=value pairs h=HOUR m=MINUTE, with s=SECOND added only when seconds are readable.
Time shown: h=5 m=39
